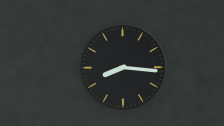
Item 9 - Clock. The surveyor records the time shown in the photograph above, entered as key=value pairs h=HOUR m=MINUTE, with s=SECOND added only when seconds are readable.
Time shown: h=8 m=16
